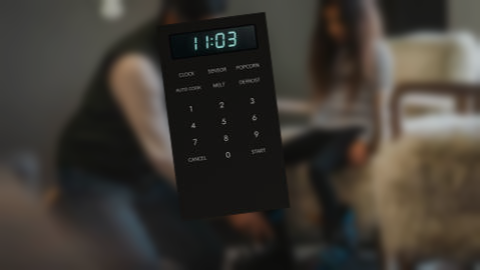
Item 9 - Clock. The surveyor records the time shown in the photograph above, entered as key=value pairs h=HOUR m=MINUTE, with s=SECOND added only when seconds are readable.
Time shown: h=11 m=3
